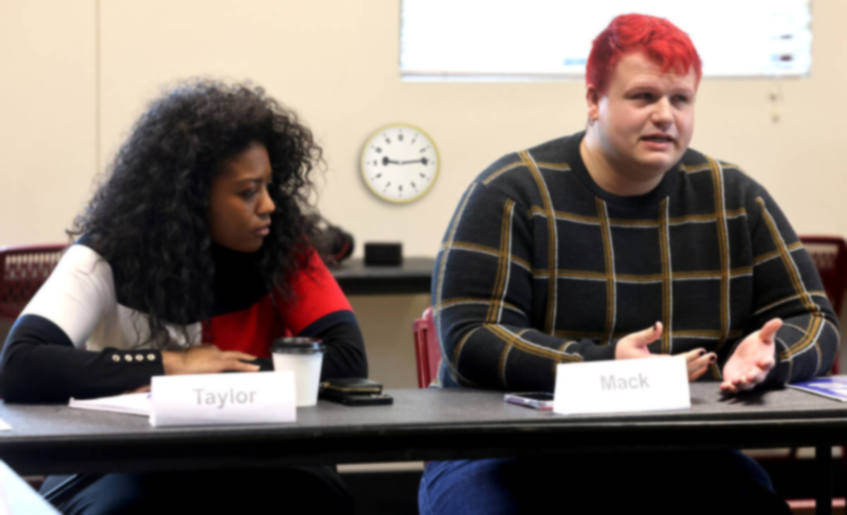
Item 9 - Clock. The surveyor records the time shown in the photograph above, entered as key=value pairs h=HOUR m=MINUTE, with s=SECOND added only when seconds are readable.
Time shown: h=9 m=14
